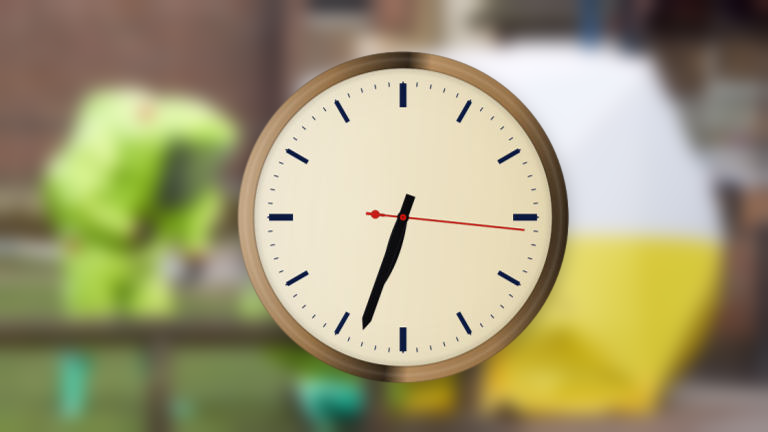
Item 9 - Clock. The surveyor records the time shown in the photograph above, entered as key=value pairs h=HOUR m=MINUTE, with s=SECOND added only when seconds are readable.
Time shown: h=6 m=33 s=16
